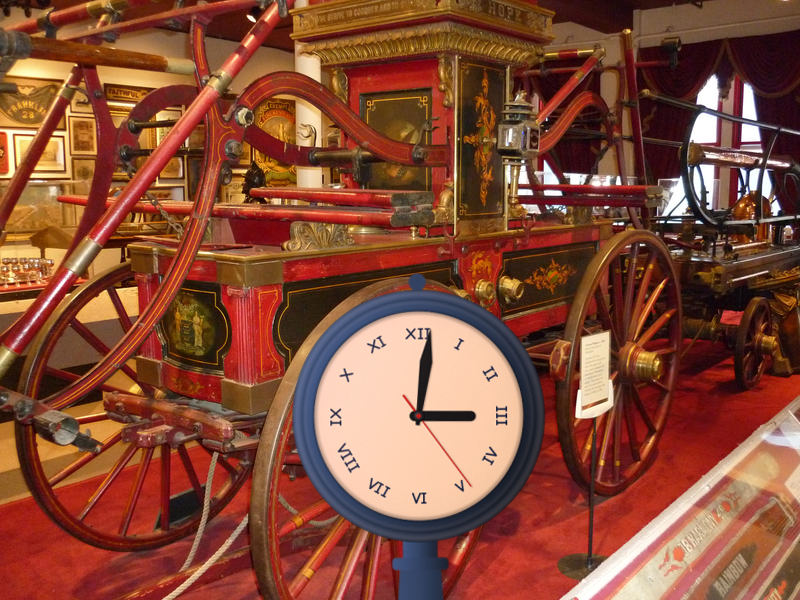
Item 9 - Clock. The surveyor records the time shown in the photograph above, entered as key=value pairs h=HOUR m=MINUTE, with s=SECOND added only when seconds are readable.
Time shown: h=3 m=1 s=24
